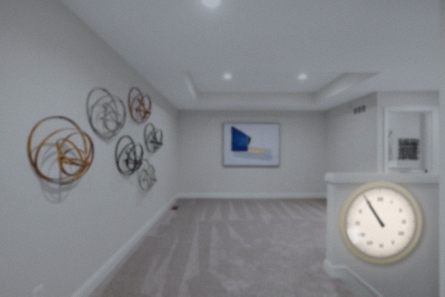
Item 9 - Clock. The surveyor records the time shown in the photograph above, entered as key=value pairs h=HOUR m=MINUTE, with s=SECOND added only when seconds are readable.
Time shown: h=10 m=55
